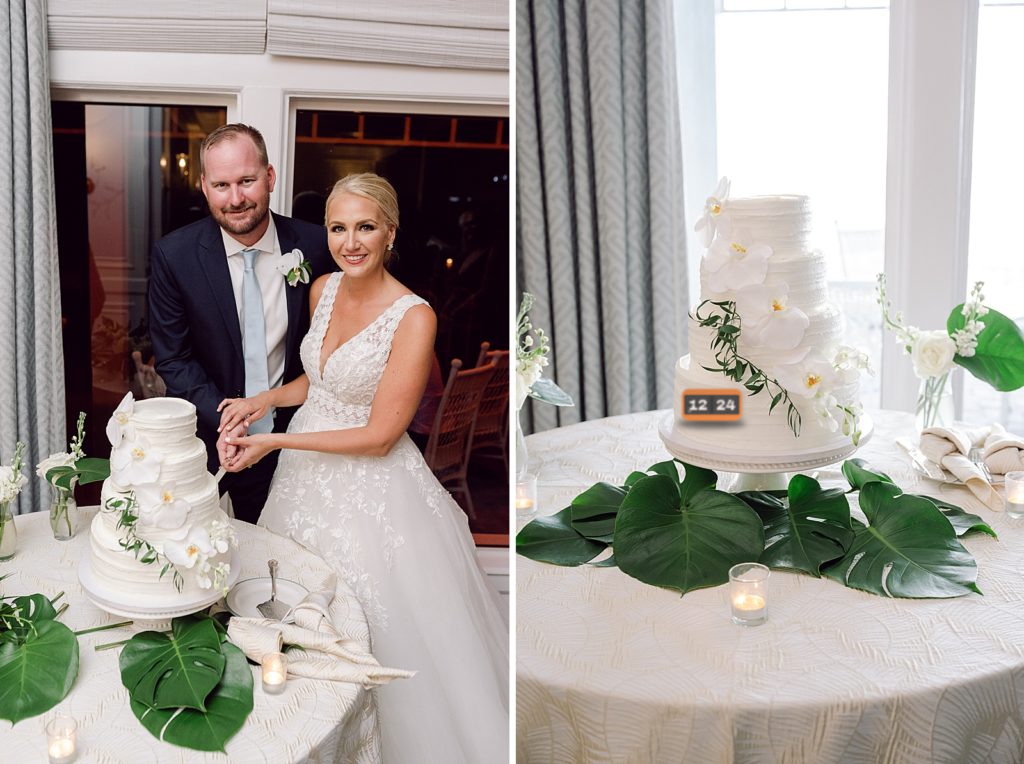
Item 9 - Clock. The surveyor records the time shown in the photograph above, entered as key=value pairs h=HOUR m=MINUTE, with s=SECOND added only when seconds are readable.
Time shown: h=12 m=24
